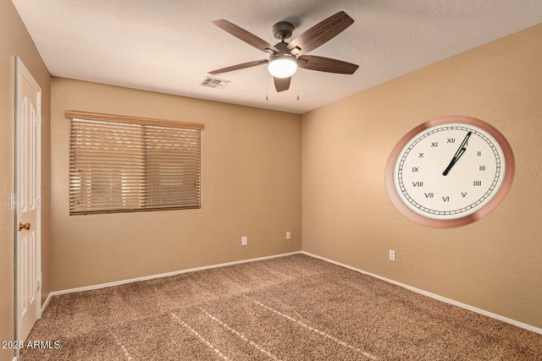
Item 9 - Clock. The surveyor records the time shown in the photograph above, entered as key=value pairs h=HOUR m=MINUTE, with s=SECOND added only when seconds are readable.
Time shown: h=1 m=4
